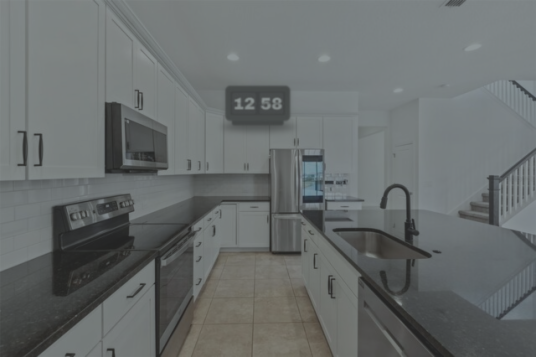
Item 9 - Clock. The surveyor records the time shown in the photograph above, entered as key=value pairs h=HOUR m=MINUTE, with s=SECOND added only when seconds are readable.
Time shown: h=12 m=58
